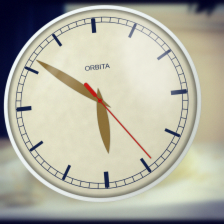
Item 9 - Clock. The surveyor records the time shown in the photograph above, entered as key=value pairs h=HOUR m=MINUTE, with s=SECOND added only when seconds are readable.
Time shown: h=5 m=51 s=24
